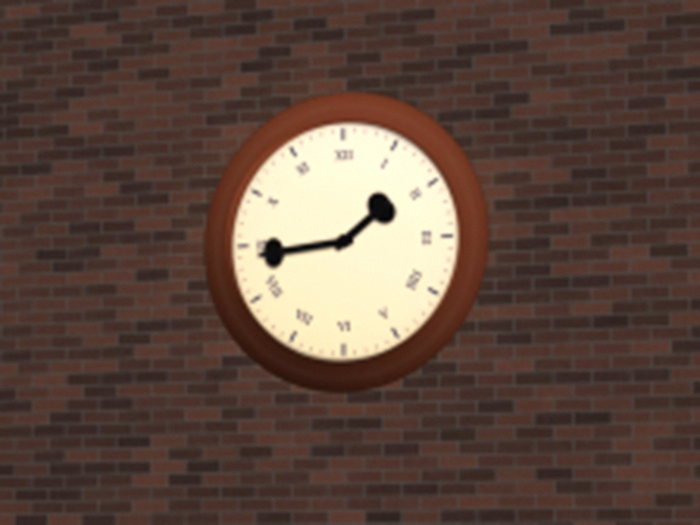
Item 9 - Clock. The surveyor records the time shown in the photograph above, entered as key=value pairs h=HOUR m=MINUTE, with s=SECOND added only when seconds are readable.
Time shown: h=1 m=44
